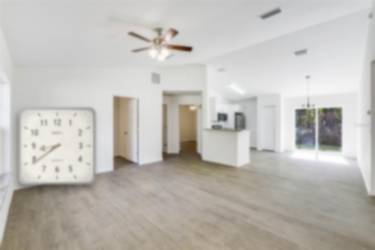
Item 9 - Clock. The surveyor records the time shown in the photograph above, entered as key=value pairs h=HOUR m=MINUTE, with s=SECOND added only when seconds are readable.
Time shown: h=8 m=39
